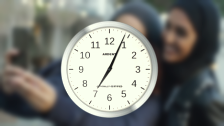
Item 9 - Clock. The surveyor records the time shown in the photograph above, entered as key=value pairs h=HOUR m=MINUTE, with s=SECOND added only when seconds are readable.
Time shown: h=7 m=4
